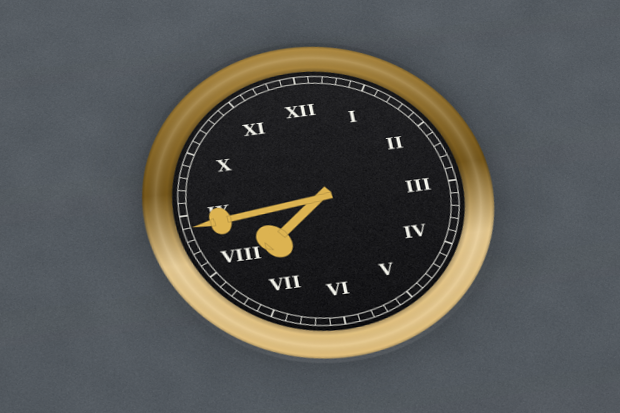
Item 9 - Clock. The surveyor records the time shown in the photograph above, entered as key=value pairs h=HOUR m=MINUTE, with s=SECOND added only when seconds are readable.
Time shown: h=7 m=44
